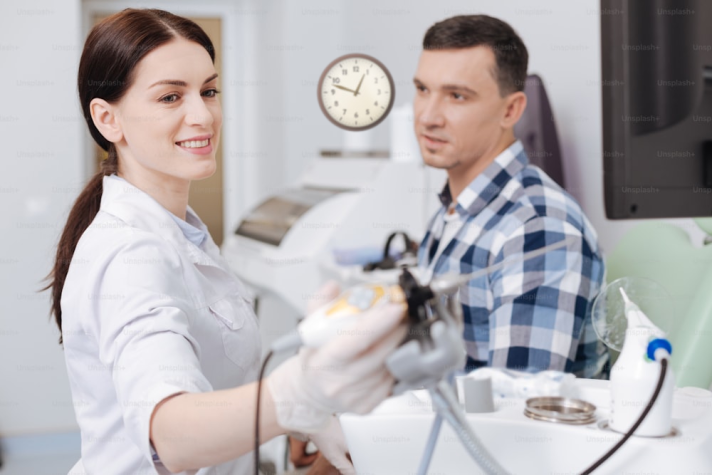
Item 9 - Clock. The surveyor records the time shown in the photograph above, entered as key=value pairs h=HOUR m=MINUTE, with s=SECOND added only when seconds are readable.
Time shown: h=12 m=48
